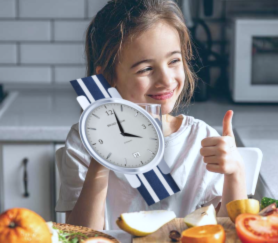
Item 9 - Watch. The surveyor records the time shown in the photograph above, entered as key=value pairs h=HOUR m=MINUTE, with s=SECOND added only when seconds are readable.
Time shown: h=4 m=2
